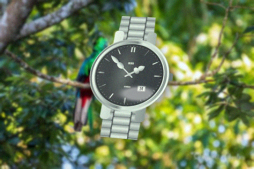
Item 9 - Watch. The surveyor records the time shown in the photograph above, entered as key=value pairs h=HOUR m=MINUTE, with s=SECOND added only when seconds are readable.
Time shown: h=1 m=52
